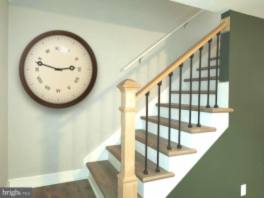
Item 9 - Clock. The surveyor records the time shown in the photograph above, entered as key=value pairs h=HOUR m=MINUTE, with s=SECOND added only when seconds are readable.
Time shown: h=2 m=48
